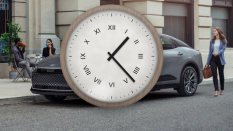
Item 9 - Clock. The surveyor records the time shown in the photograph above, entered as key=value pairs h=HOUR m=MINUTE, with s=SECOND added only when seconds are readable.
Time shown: h=1 m=23
